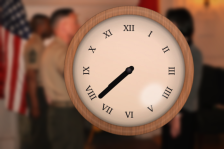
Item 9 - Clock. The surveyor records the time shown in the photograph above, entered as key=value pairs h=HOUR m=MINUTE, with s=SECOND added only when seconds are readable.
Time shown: h=7 m=38
